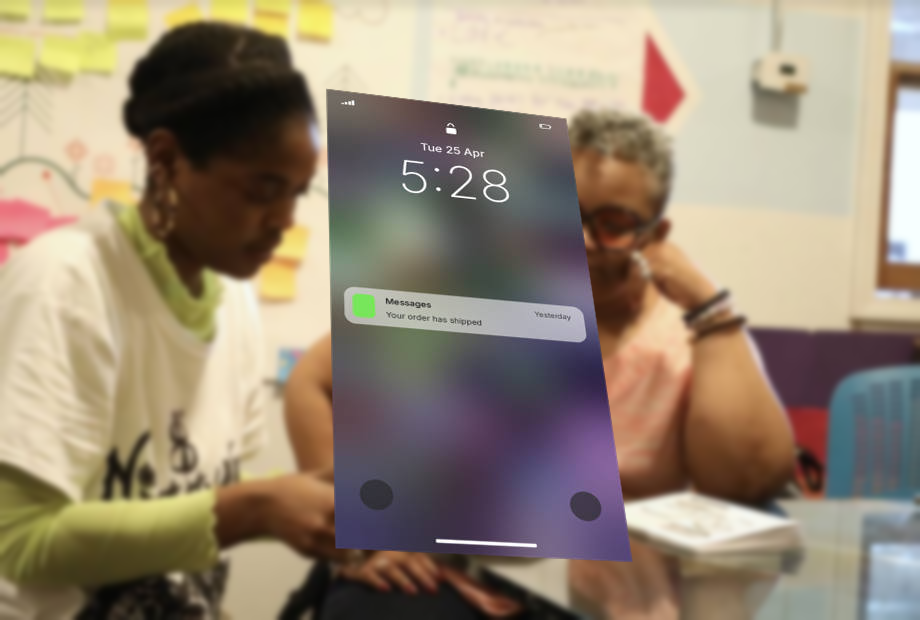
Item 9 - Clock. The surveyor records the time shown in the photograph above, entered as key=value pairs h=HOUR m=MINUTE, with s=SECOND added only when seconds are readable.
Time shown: h=5 m=28
